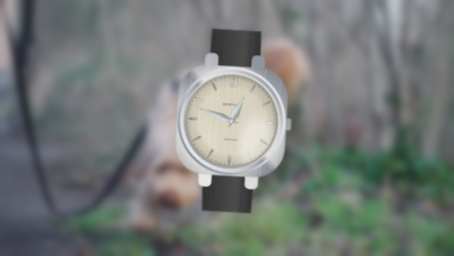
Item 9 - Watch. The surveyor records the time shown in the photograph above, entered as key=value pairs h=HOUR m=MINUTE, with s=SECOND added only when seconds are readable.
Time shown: h=12 m=48
